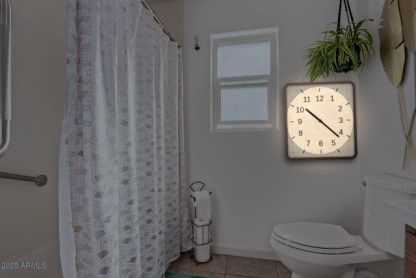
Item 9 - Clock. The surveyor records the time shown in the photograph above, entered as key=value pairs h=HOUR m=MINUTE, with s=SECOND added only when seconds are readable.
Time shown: h=10 m=22
